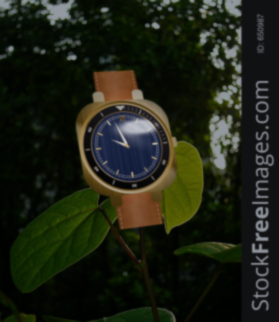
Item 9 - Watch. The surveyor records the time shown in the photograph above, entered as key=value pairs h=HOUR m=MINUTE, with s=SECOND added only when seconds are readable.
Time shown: h=9 m=57
